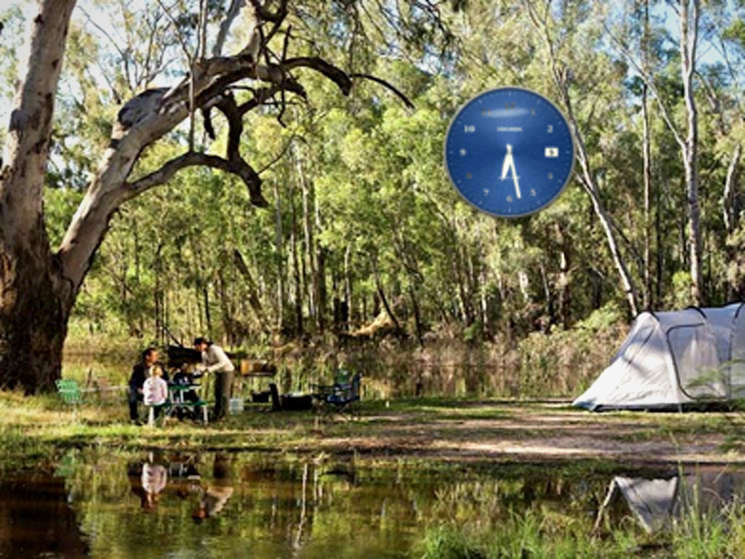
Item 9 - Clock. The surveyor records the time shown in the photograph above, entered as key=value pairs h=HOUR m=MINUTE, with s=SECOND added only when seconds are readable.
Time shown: h=6 m=28
